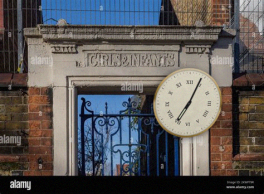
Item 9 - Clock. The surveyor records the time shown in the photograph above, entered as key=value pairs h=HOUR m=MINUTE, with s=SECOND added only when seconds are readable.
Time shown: h=7 m=4
